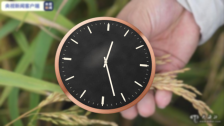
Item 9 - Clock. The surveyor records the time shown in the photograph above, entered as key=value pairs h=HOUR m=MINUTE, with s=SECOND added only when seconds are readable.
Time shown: h=12 m=27
